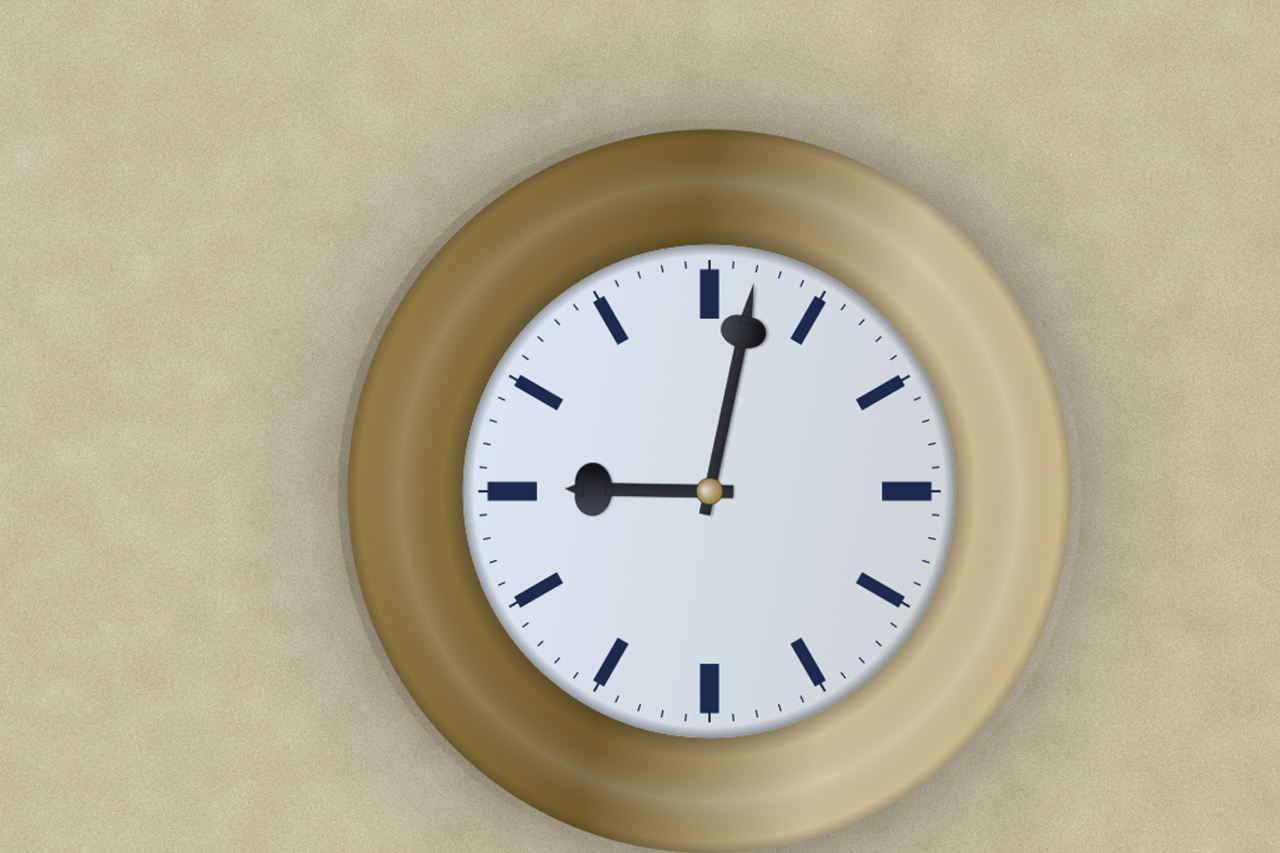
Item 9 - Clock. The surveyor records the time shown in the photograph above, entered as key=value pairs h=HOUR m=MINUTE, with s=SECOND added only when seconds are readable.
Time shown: h=9 m=2
